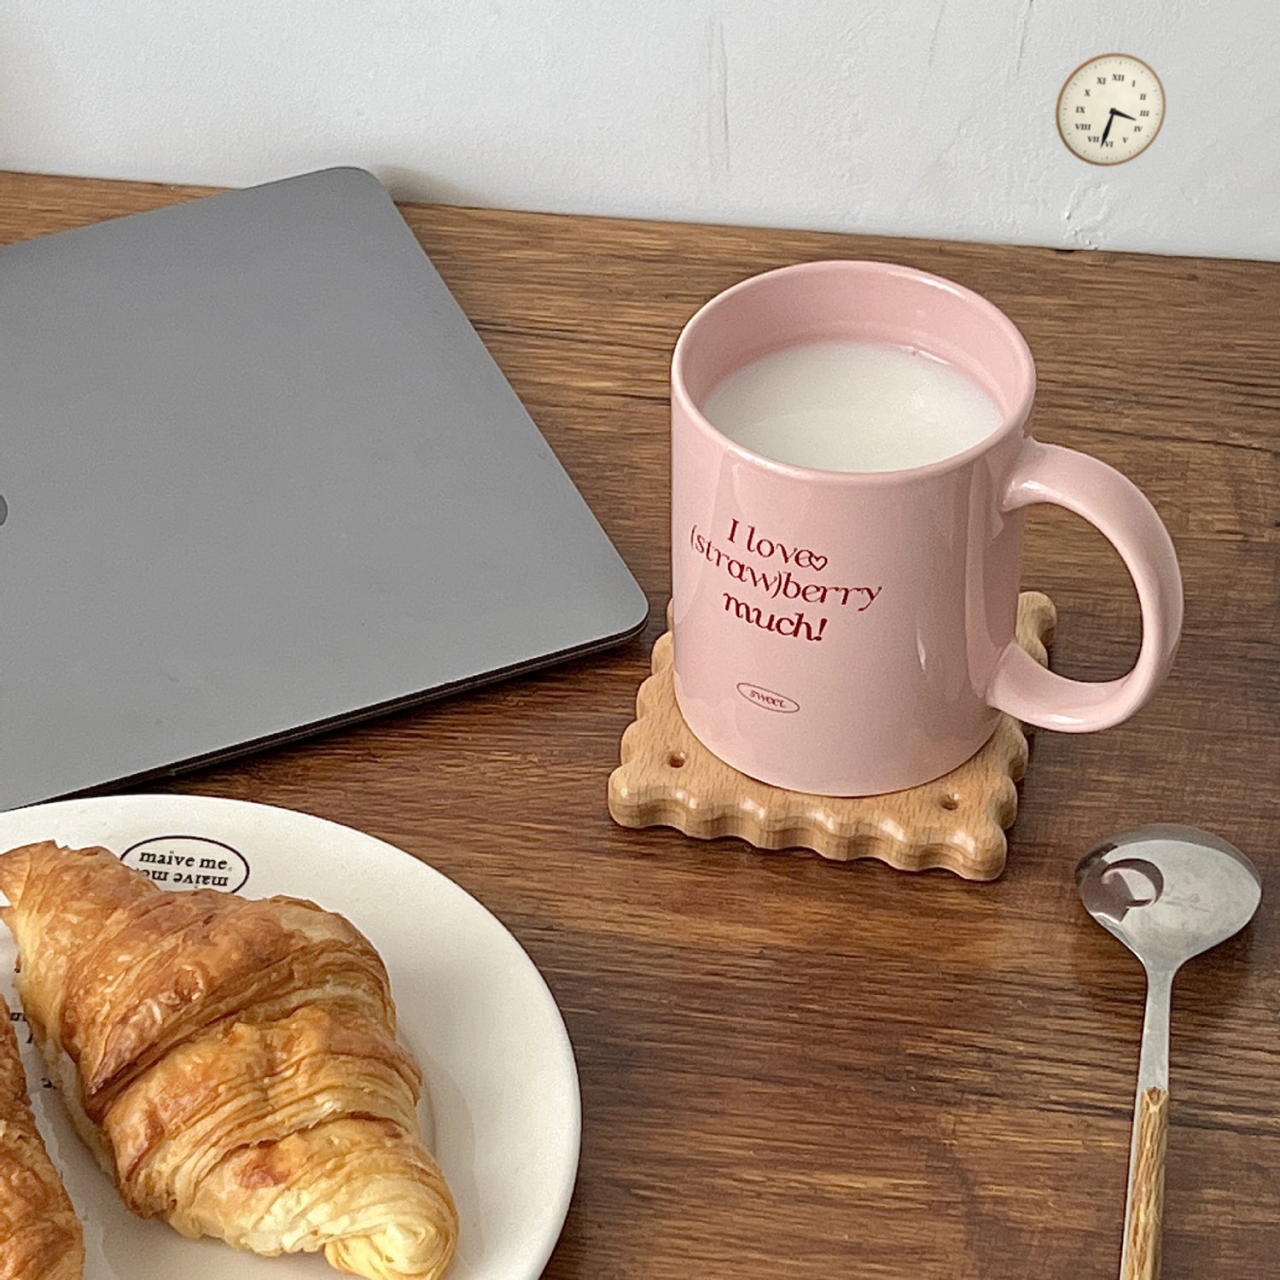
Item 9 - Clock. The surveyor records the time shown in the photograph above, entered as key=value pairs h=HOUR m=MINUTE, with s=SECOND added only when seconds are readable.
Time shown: h=3 m=32
